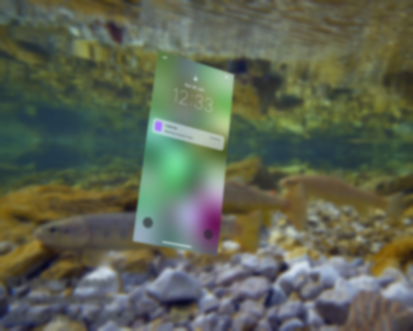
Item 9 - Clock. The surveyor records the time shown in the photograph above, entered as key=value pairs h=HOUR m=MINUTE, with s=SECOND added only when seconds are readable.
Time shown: h=12 m=33
